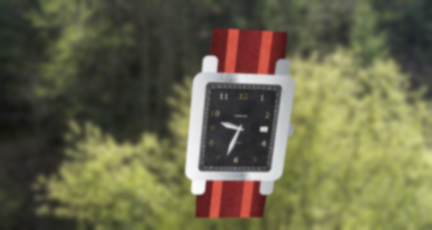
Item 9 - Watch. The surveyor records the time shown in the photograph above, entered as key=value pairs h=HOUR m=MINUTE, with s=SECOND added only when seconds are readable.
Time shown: h=9 m=33
